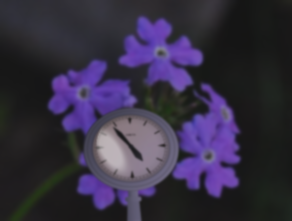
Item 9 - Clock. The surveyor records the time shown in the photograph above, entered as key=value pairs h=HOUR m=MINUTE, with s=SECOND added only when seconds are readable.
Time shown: h=4 m=54
